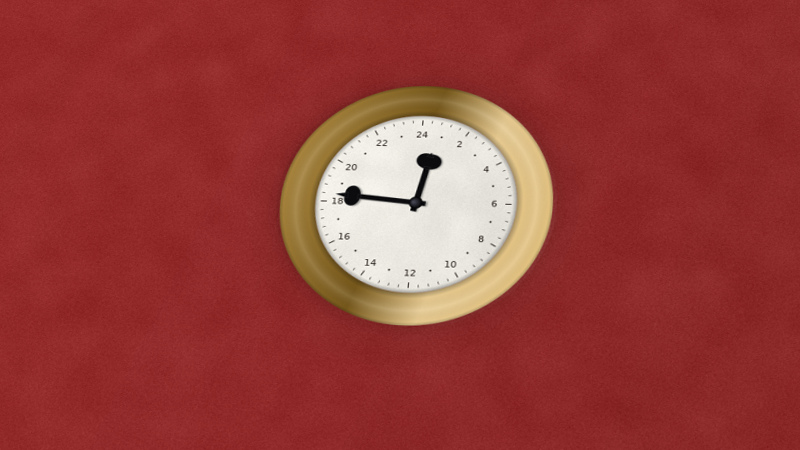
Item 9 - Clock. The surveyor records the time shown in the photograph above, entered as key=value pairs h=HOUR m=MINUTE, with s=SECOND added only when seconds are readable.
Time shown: h=0 m=46
